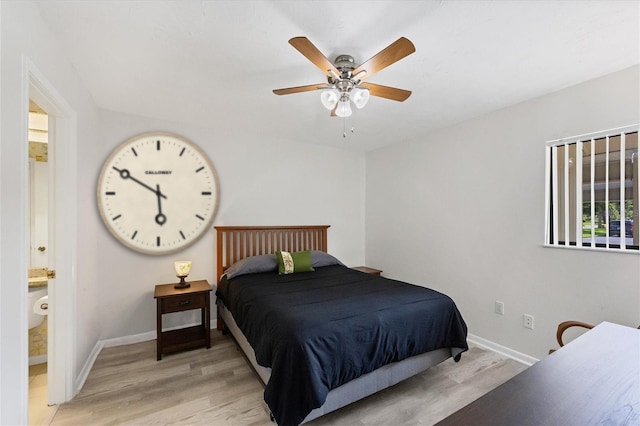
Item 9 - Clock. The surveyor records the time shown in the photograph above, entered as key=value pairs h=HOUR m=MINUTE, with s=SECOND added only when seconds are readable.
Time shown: h=5 m=50
